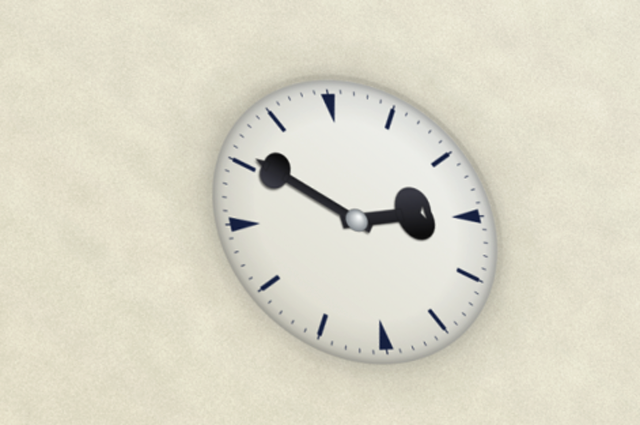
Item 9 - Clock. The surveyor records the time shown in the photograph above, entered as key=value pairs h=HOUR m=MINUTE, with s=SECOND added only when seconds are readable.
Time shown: h=2 m=51
